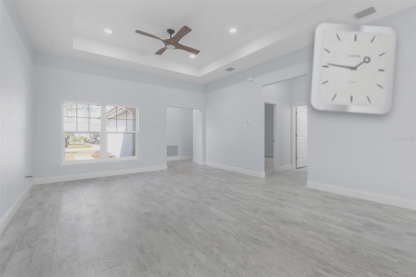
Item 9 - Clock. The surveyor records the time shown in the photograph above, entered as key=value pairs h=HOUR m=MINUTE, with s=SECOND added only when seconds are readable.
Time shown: h=1 m=46
